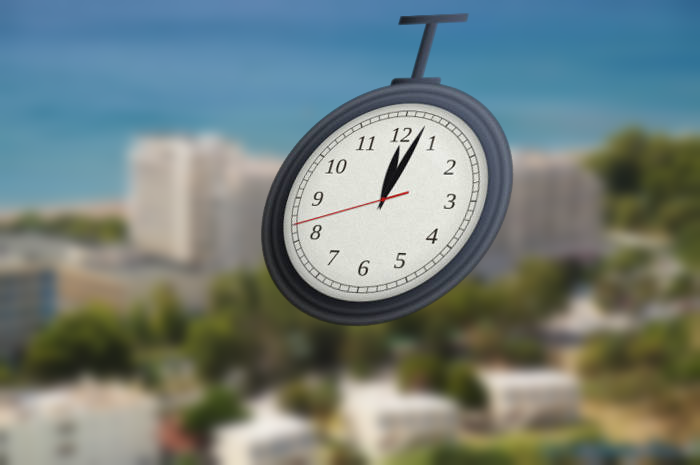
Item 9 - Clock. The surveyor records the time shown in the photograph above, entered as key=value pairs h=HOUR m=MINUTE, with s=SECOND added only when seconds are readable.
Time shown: h=12 m=2 s=42
